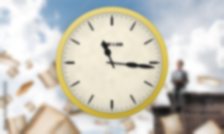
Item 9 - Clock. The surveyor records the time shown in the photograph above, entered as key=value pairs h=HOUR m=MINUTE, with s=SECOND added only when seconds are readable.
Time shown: h=11 m=16
